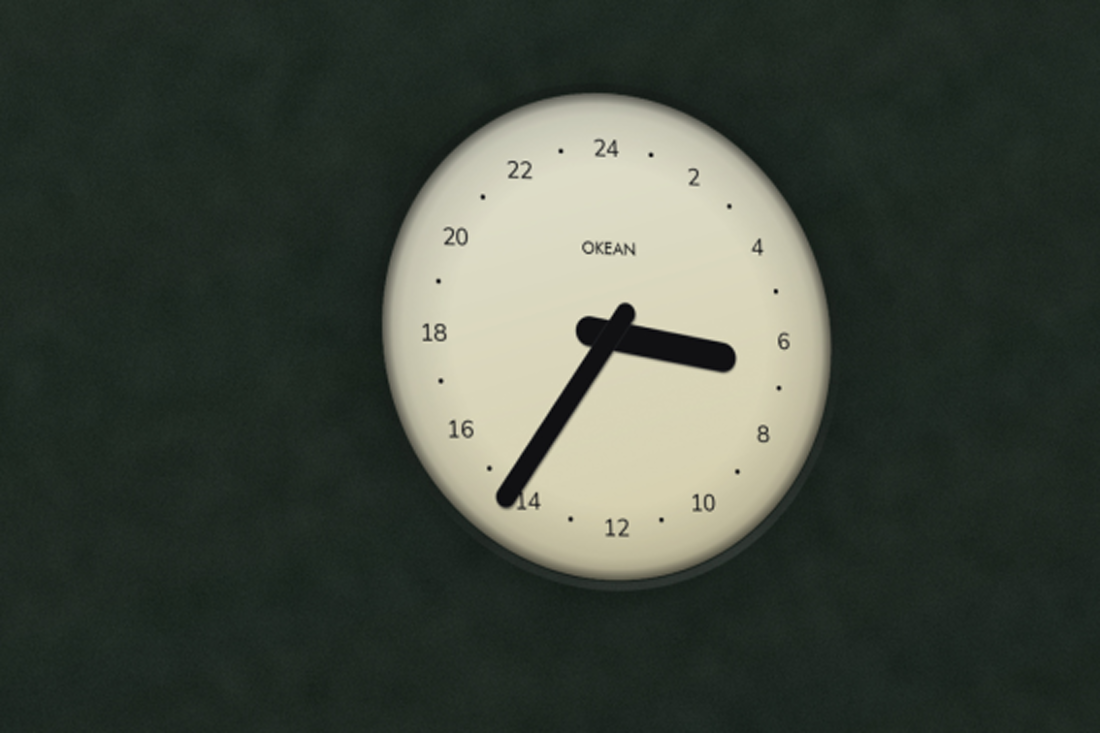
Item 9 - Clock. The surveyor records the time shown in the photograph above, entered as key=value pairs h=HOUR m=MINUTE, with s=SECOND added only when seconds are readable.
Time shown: h=6 m=36
